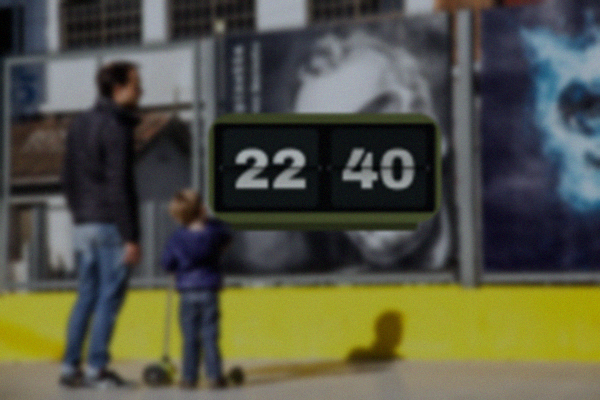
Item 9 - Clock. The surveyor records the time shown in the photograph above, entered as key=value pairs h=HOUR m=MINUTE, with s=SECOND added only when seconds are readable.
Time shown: h=22 m=40
